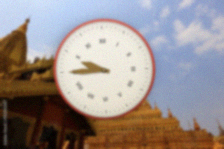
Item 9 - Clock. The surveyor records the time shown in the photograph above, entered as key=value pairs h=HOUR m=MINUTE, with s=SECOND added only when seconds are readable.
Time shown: h=9 m=45
